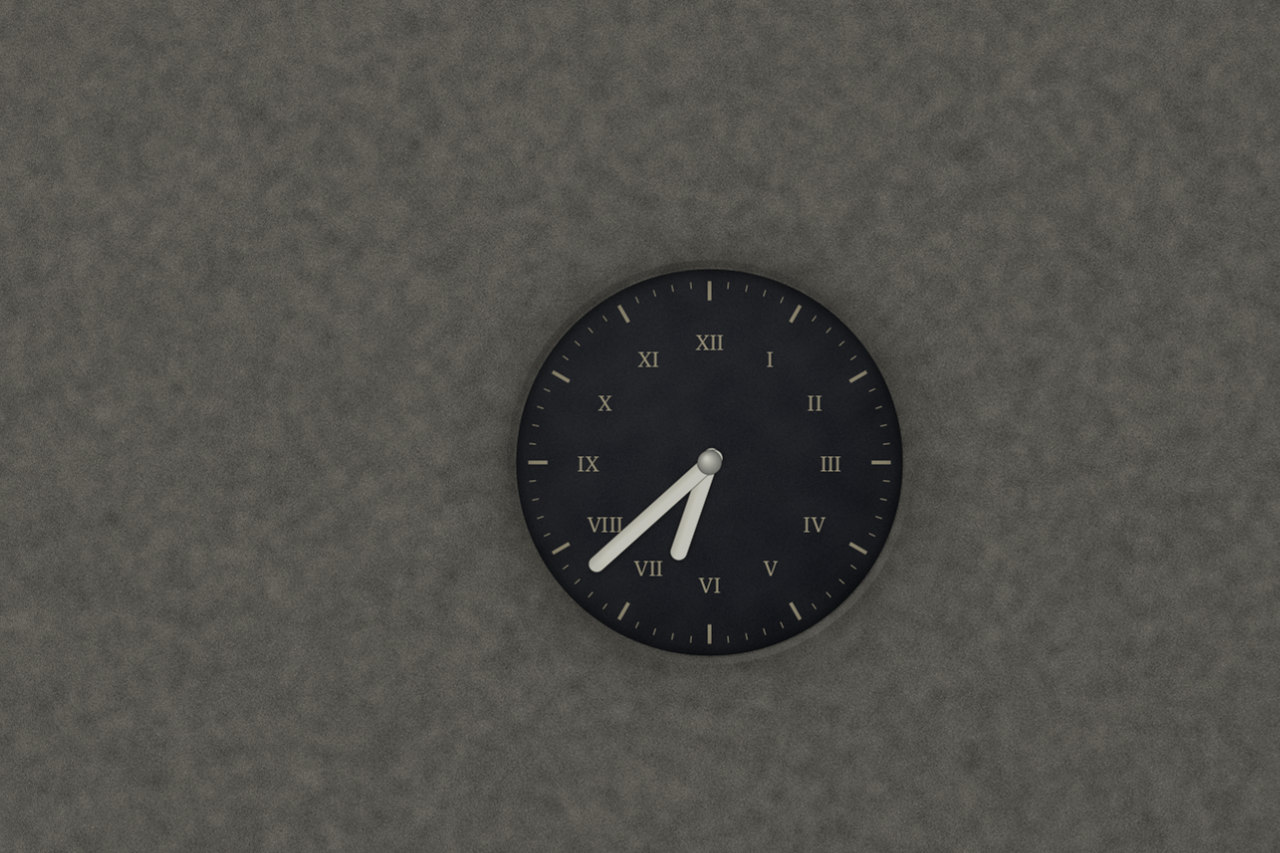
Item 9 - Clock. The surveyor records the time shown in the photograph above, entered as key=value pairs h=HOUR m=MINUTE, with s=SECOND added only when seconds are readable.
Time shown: h=6 m=38
